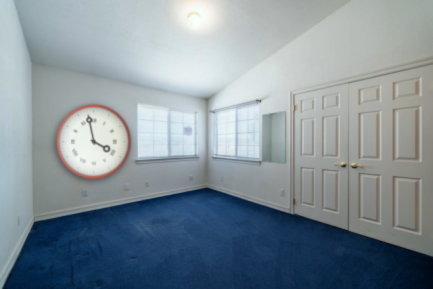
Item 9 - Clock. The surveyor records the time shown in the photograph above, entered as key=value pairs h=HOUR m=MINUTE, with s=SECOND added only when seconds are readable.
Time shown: h=3 m=58
